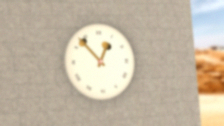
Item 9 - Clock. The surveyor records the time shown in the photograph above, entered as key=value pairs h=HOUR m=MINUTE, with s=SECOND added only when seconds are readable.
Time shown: h=12 m=53
